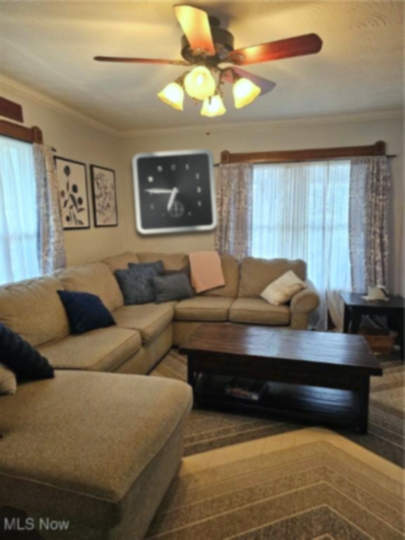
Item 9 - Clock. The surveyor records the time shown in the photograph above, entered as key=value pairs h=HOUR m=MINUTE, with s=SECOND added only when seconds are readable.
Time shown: h=6 m=46
